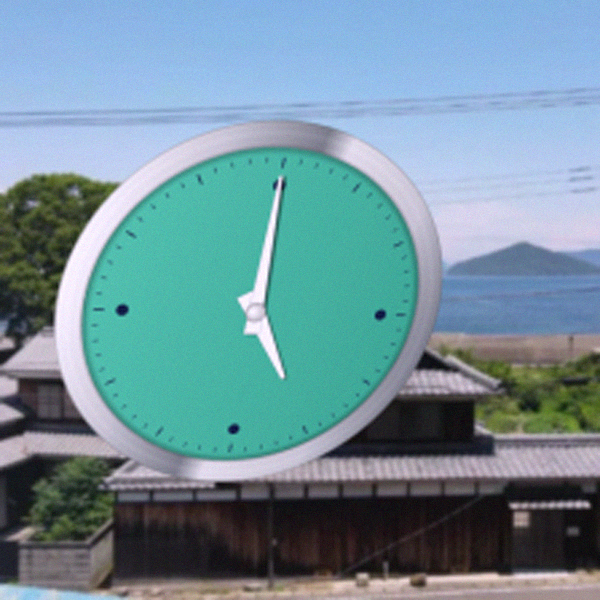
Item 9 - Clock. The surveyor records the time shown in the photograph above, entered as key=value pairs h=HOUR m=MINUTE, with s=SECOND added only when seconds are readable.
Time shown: h=5 m=0
